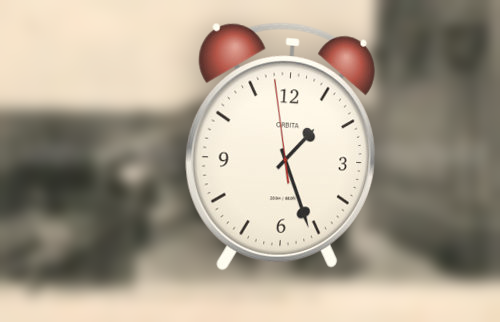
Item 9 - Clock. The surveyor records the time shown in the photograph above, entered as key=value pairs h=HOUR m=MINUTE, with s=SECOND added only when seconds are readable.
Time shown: h=1 m=25 s=58
